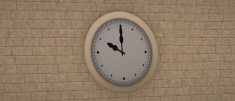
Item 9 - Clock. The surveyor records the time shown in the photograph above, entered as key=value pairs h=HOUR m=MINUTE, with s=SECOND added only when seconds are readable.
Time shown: h=10 m=0
